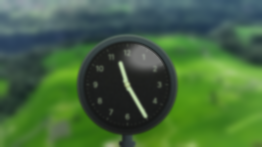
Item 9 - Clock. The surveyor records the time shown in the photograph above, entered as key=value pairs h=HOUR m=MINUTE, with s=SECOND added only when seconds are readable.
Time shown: h=11 m=25
